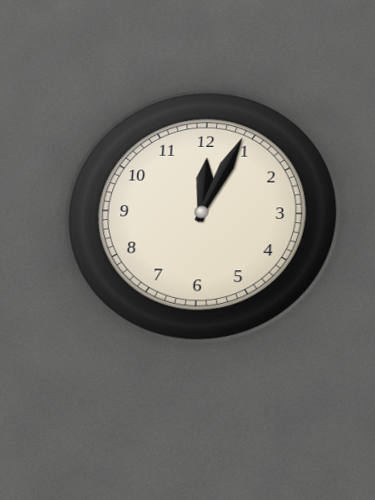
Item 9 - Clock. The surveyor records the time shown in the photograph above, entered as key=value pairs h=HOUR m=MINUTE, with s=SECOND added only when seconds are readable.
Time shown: h=12 m=4
